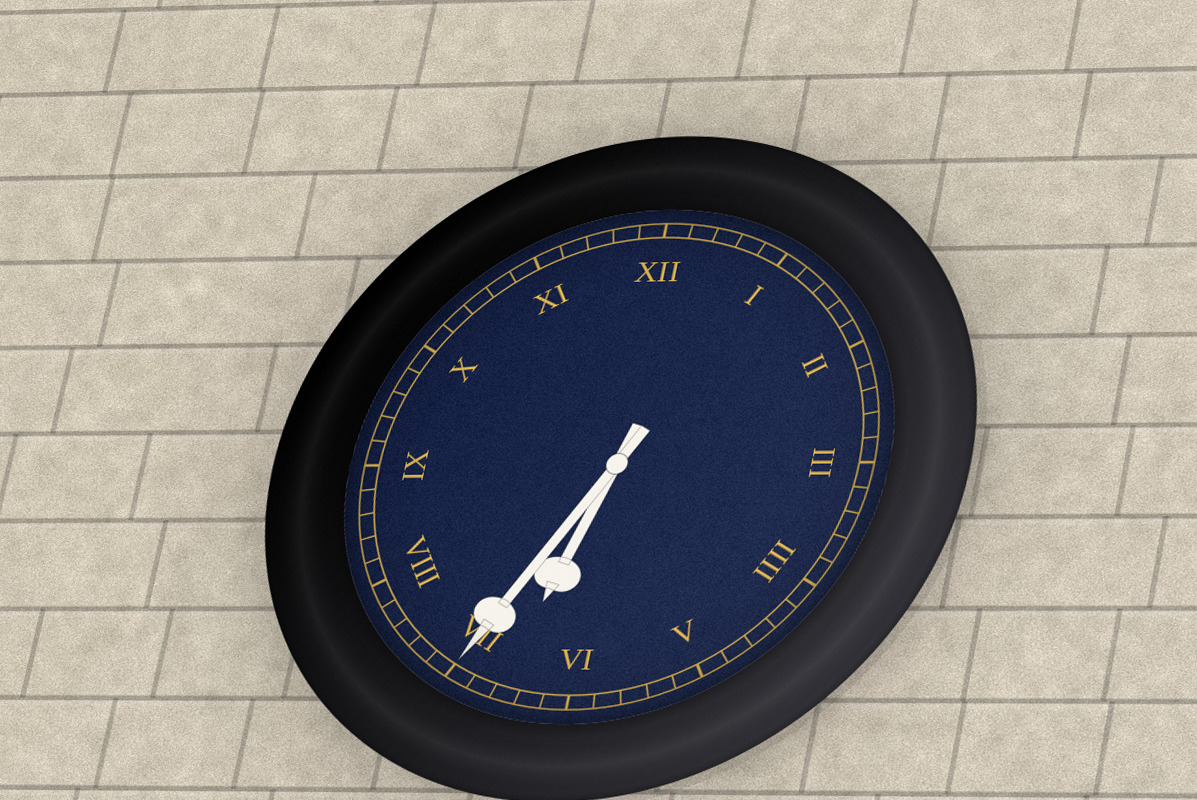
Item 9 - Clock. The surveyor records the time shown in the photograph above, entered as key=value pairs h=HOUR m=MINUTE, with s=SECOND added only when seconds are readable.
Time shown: h=6 m=35
